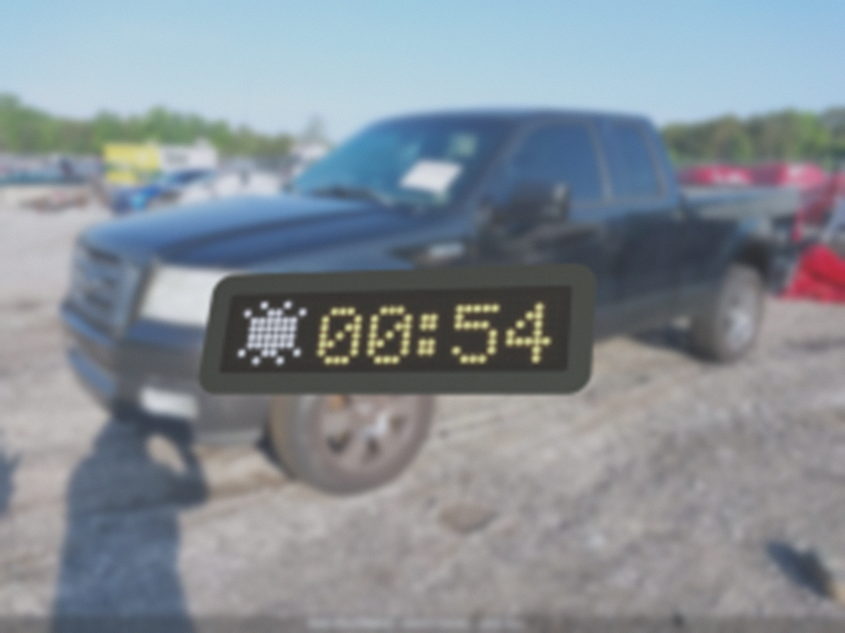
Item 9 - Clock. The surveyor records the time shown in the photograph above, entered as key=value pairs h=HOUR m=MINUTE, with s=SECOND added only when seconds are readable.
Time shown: h=0 m=54
